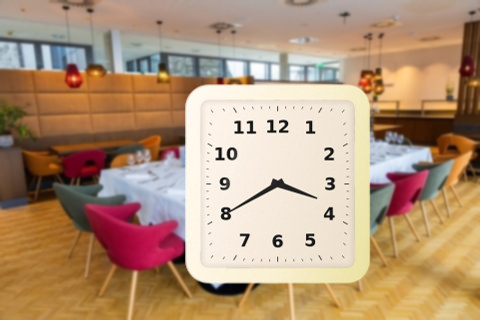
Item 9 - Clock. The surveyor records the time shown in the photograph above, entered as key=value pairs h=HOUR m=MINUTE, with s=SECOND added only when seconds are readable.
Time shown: h=3 m=40
